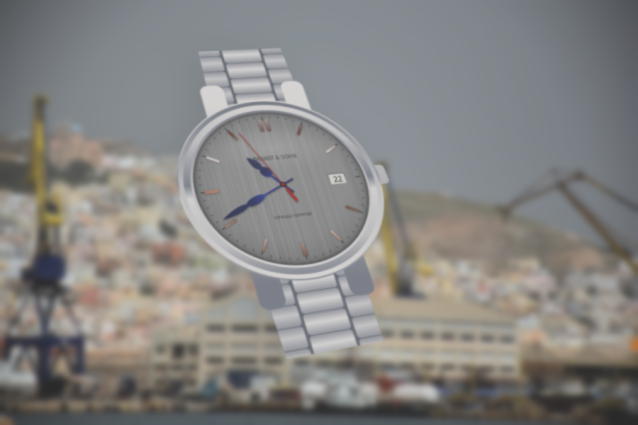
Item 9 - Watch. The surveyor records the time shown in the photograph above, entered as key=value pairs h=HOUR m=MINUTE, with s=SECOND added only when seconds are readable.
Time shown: h=10 m=40 s=56
